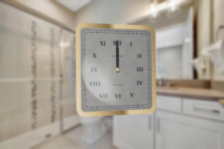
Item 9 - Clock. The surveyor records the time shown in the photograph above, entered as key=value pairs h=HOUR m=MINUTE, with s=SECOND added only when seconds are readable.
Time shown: h=12 m=0
